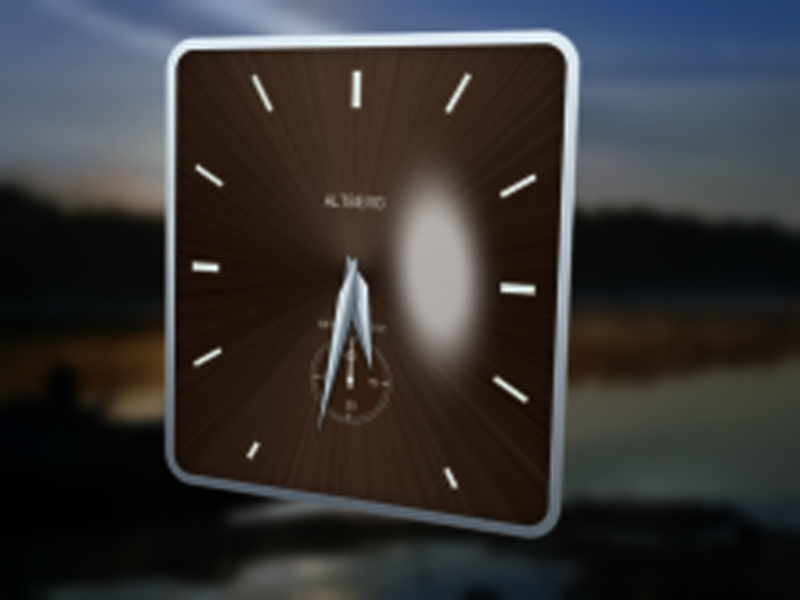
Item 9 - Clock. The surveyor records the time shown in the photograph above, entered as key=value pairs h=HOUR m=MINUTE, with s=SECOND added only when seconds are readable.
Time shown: h=5 m=32
